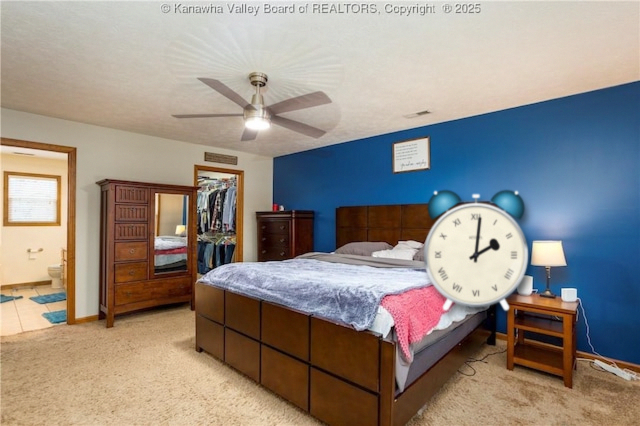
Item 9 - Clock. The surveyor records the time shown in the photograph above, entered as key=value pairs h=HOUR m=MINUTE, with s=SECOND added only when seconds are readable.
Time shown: h=2 m=1
